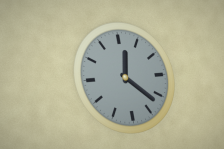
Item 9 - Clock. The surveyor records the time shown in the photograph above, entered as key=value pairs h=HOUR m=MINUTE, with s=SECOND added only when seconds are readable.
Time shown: h=12 m=22
